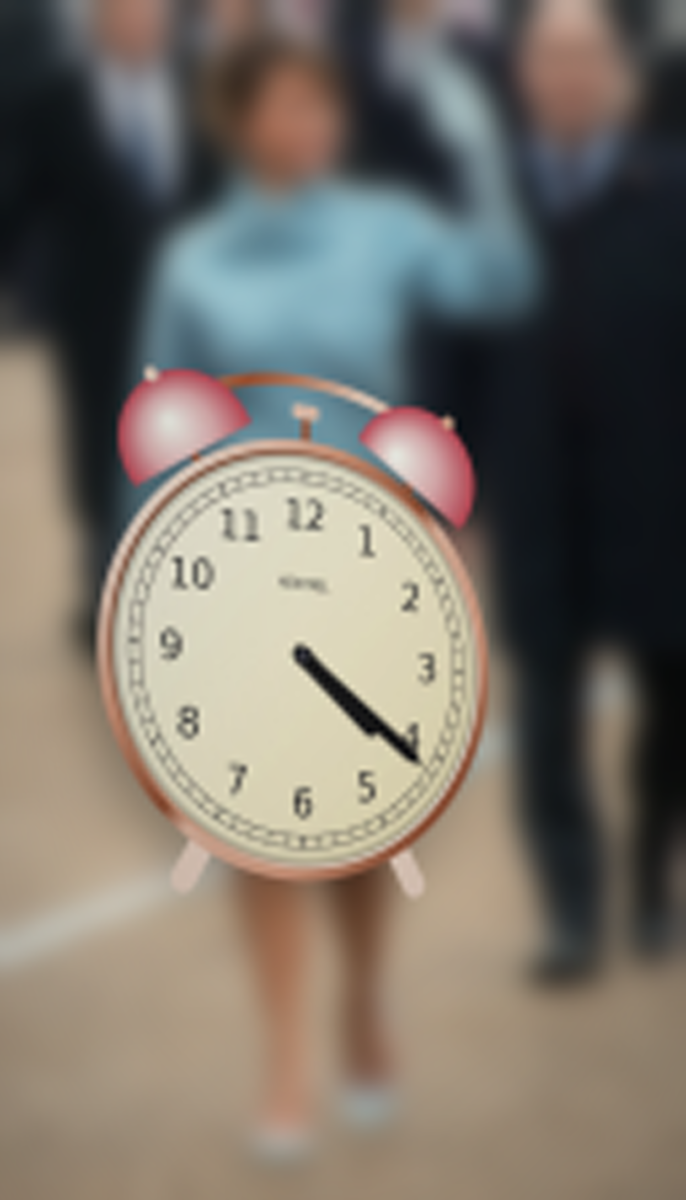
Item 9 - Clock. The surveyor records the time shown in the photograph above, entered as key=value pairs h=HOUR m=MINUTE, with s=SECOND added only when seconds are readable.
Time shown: h=4 m=21
